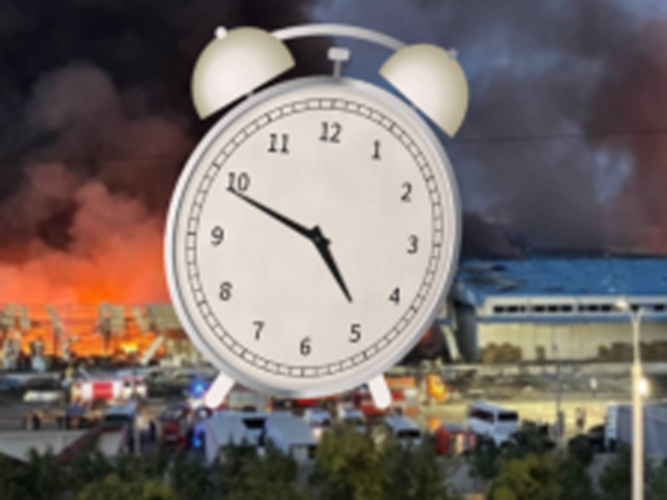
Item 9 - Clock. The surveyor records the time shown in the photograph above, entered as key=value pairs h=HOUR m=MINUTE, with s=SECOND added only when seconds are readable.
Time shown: h=4 m=49
